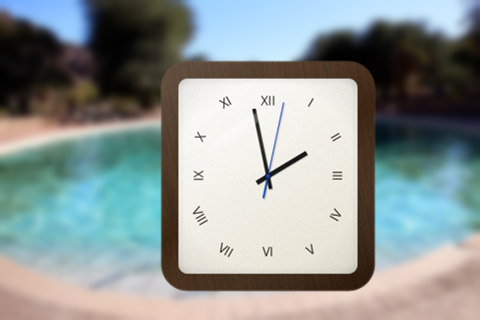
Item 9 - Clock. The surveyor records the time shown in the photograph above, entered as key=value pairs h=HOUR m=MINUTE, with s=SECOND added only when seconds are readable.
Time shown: h=1 m=58 s=2
